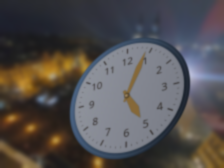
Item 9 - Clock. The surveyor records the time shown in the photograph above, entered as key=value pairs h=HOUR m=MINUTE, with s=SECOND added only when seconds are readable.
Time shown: h=5 m=4
